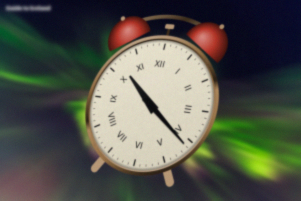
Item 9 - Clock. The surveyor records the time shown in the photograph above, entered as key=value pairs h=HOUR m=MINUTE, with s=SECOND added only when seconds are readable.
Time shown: h=10 m=21
